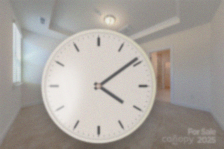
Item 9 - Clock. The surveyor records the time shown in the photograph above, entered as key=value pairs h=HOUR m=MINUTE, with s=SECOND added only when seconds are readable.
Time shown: h=4 m=9
